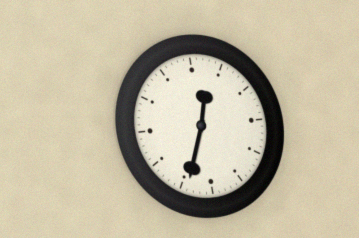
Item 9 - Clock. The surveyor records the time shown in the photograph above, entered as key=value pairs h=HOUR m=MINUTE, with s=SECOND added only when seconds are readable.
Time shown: h=12 m=34
